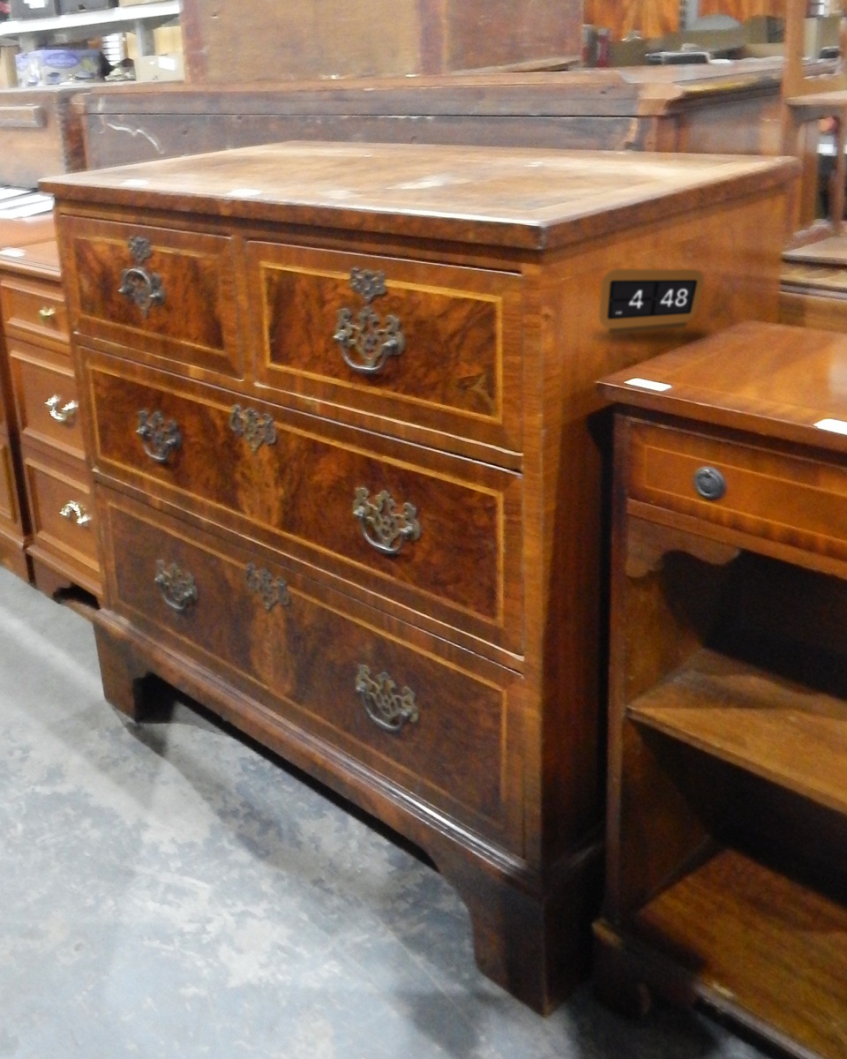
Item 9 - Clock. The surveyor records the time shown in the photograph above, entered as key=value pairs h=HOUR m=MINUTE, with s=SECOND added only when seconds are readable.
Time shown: h=4 m=48
